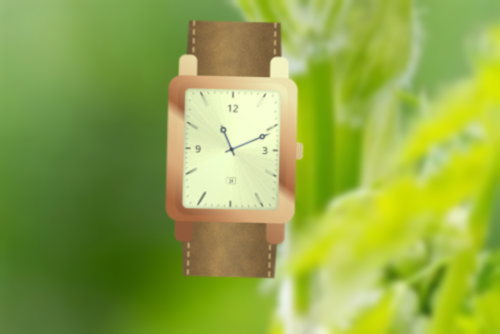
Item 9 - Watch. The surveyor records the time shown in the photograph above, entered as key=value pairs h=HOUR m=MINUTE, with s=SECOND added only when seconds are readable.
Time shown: h=11 m=11
